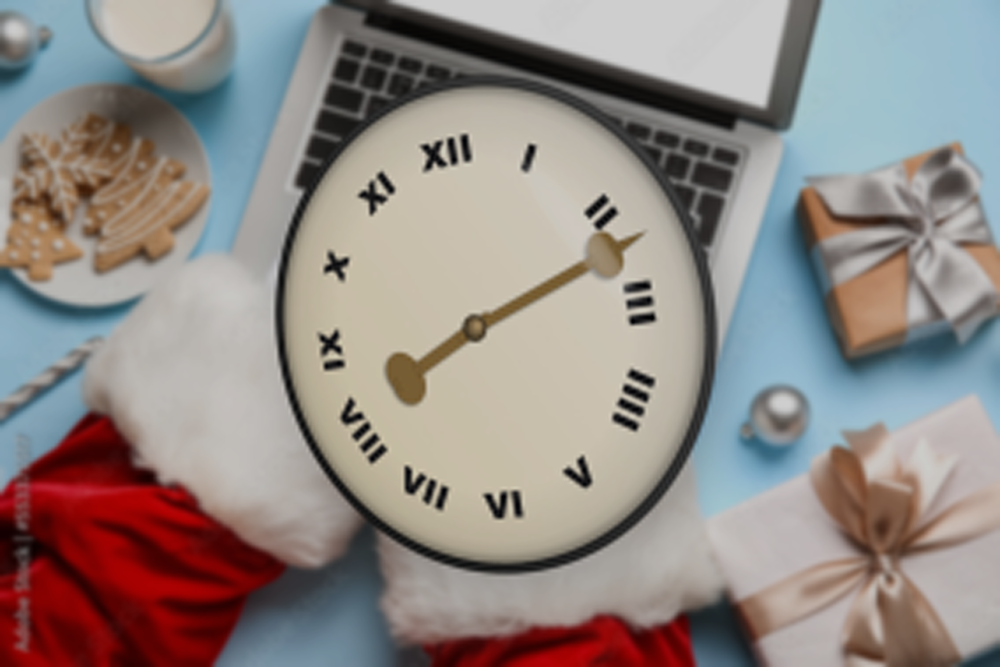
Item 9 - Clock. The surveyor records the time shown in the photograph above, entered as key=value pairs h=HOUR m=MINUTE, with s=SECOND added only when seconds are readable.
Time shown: h=8 m=12
